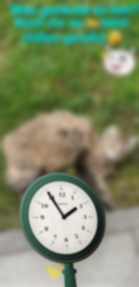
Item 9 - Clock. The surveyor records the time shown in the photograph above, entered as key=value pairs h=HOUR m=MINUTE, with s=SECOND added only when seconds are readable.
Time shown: h=1 m=55
